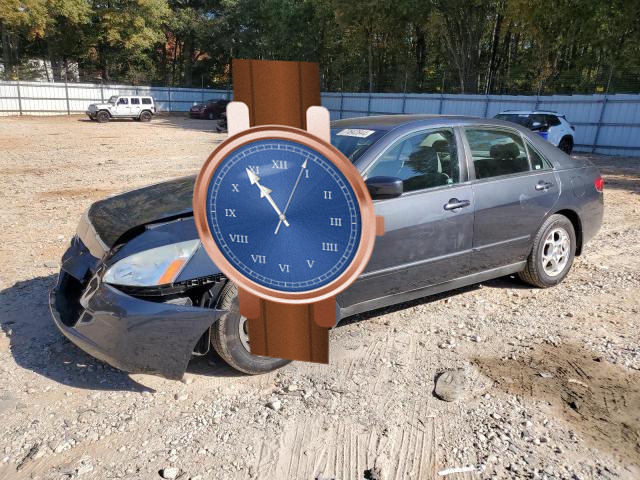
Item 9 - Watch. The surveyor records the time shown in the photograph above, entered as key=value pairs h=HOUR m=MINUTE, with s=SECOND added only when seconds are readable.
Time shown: h=10 m=54 s=4
